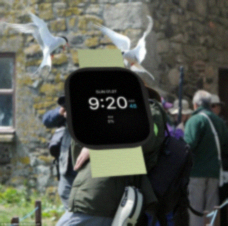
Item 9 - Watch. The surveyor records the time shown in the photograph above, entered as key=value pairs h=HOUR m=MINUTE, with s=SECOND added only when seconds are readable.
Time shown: h=9 m=20
